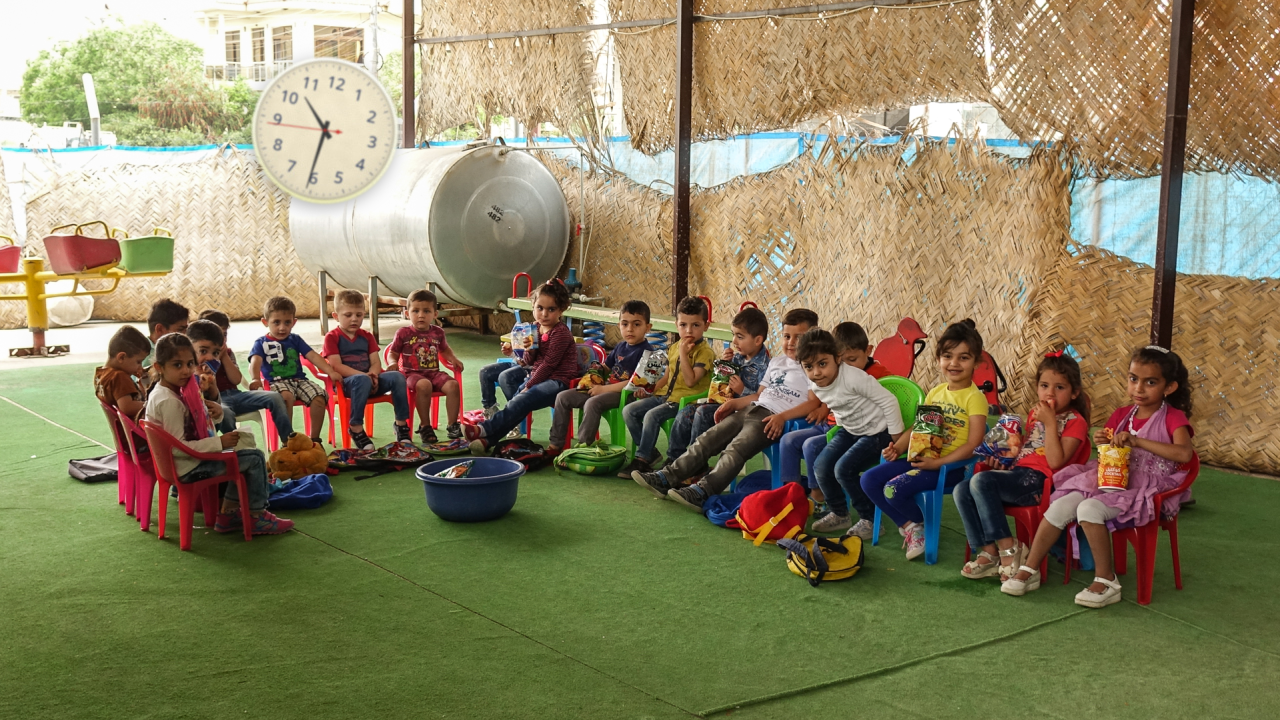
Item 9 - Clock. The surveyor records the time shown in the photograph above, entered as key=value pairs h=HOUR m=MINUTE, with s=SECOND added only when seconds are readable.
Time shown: h=10 m=30 s=44
